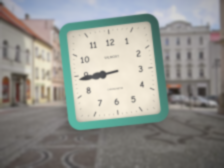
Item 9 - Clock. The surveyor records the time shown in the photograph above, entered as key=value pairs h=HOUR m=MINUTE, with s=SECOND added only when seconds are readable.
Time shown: h=8 m=44
